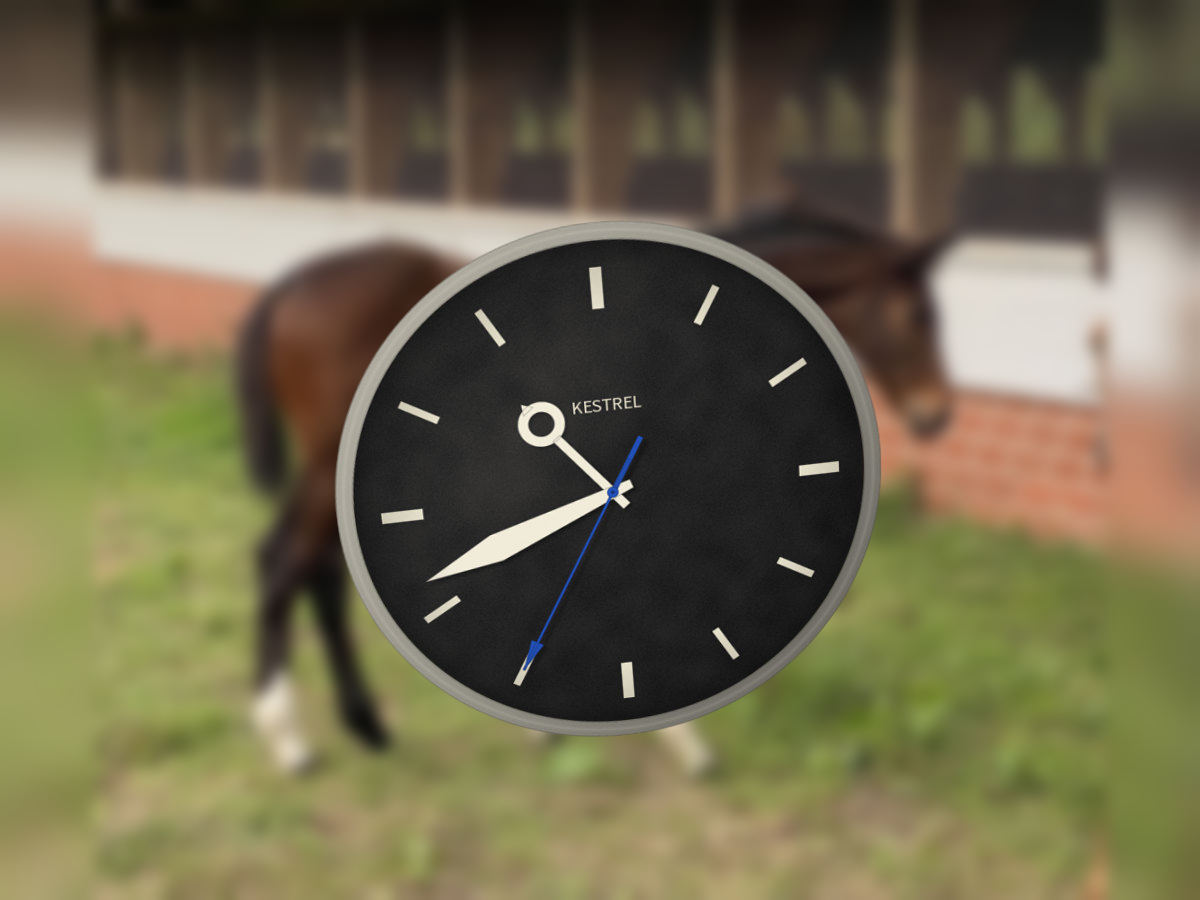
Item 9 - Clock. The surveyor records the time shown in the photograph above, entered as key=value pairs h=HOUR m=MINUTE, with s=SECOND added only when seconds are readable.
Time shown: h=10 m=41 s=35
